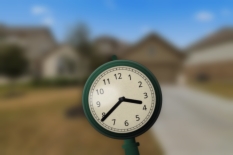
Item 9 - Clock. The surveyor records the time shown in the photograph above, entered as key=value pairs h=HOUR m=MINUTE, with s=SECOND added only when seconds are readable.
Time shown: h=3 m=39
